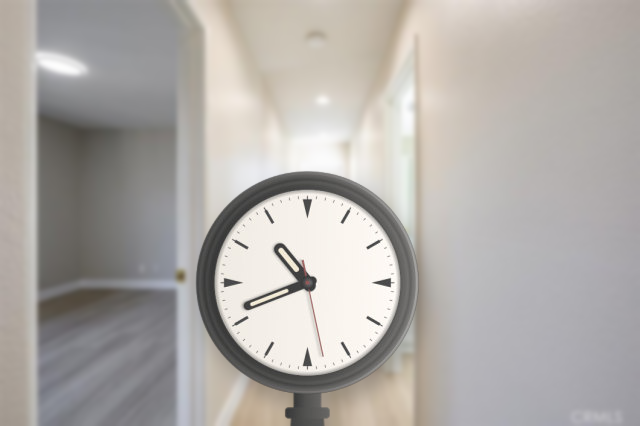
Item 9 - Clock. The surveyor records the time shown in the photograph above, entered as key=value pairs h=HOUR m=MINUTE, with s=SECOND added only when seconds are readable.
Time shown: h=10 m=41 s=28
